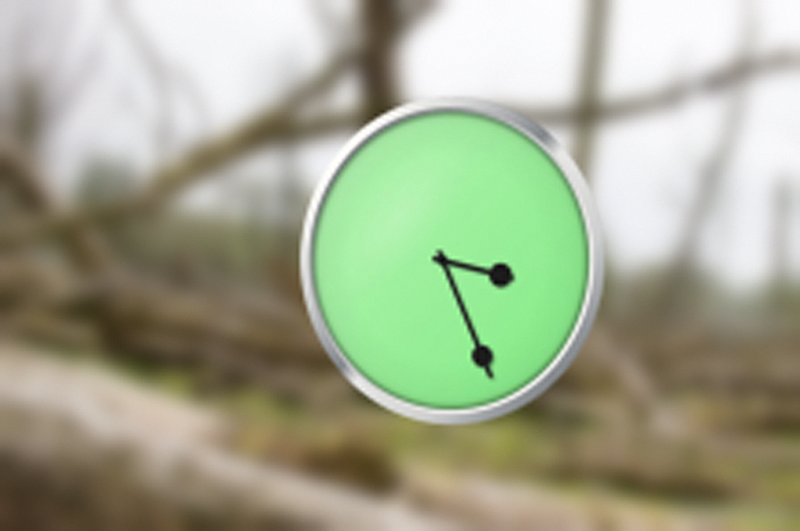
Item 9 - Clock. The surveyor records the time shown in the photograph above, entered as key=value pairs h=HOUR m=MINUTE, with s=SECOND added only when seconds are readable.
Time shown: h=3 m=26
